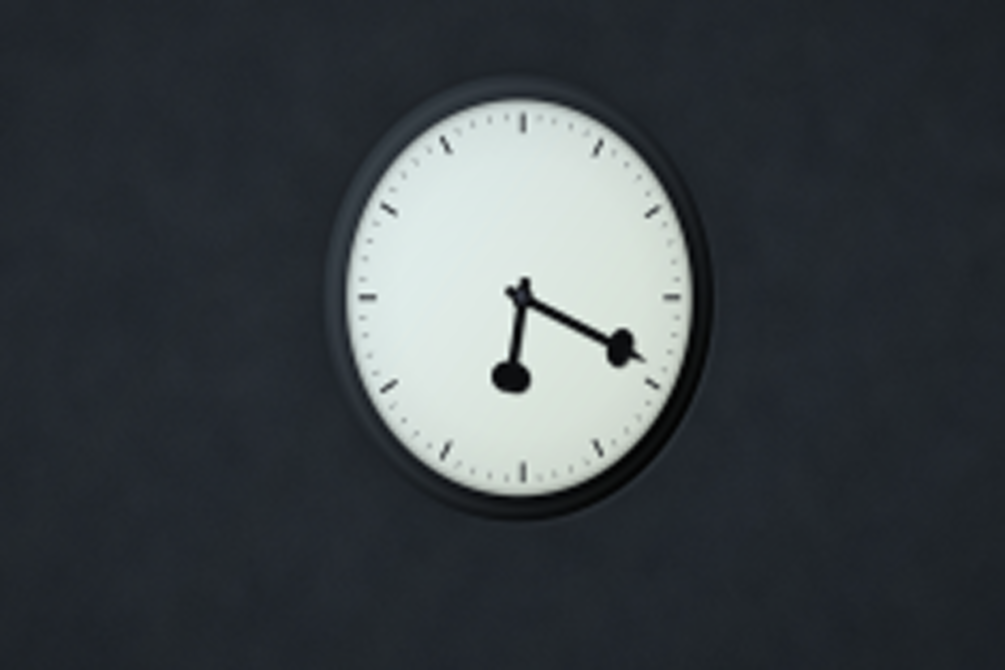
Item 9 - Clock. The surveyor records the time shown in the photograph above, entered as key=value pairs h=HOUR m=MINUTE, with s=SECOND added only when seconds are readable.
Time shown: h=6 m=19
